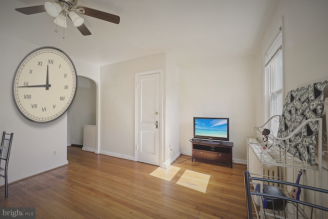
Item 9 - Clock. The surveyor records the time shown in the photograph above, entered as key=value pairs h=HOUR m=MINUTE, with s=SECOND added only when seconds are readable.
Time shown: h=11 m=44
